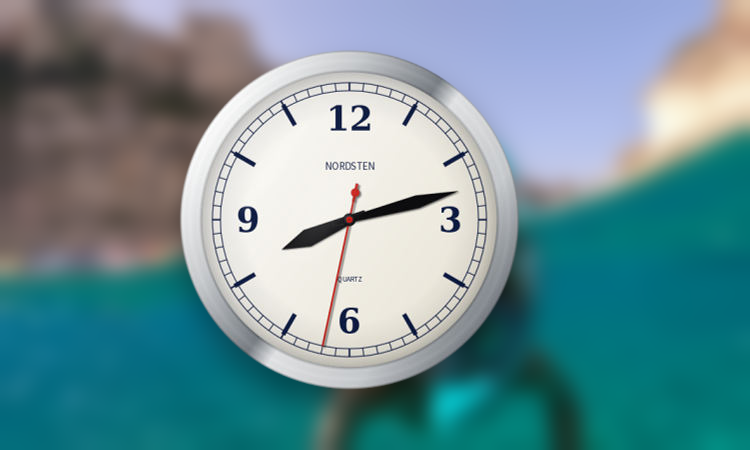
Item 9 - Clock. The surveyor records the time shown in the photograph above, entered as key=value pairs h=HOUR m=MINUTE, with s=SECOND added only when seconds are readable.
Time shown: h=8 m=12 s=32
